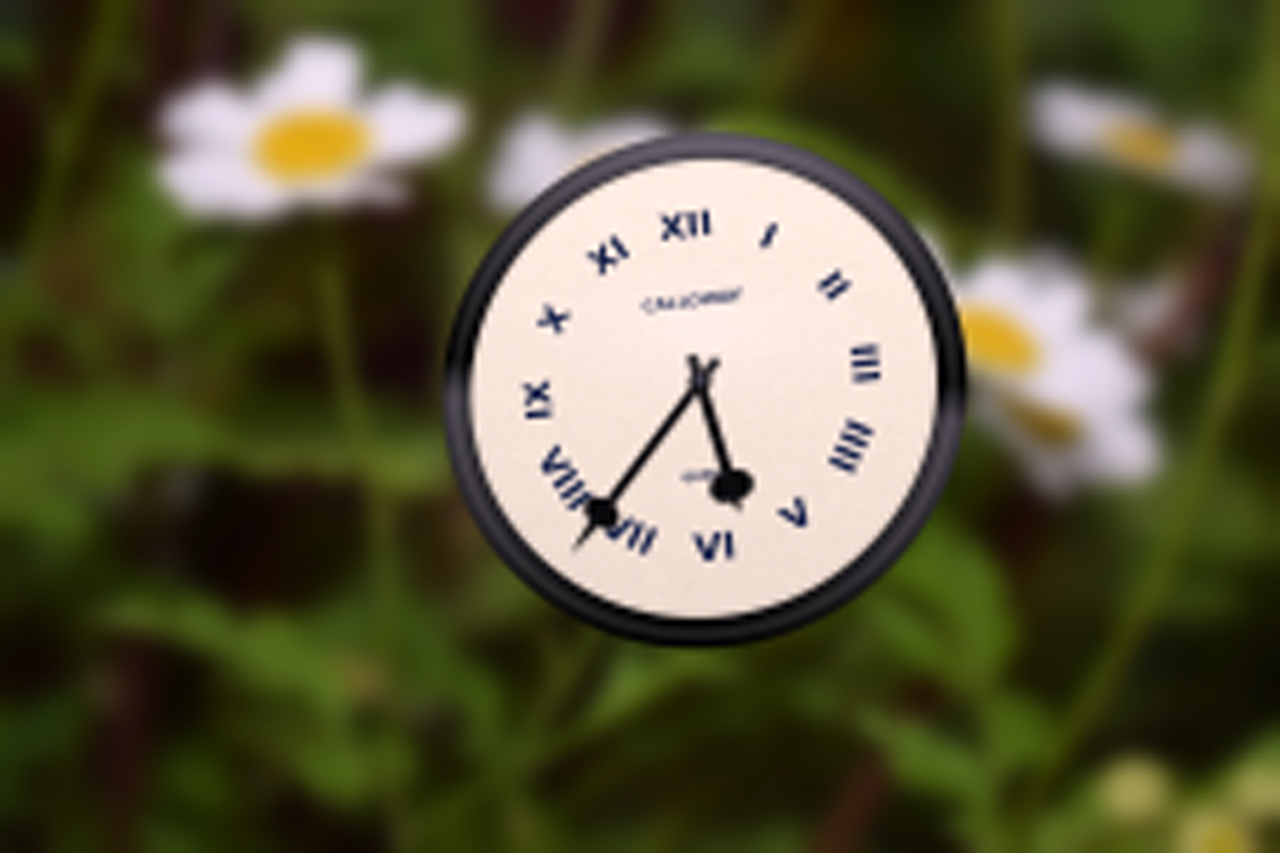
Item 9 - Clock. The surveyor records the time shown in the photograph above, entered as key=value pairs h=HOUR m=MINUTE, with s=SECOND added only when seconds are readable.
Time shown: h=5 m=37
